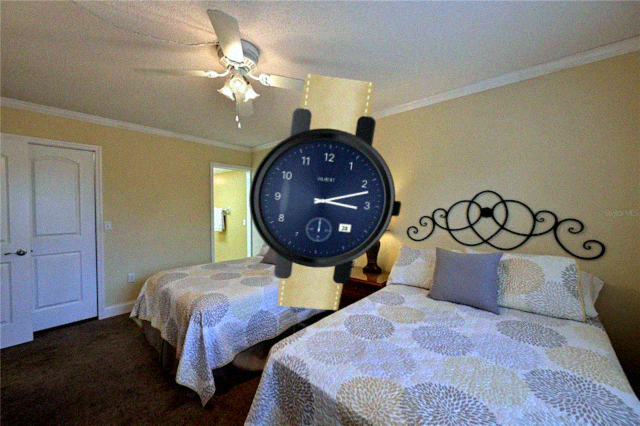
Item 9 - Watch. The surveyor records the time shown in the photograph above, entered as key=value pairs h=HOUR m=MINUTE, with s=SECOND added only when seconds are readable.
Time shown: h=3 m=12
